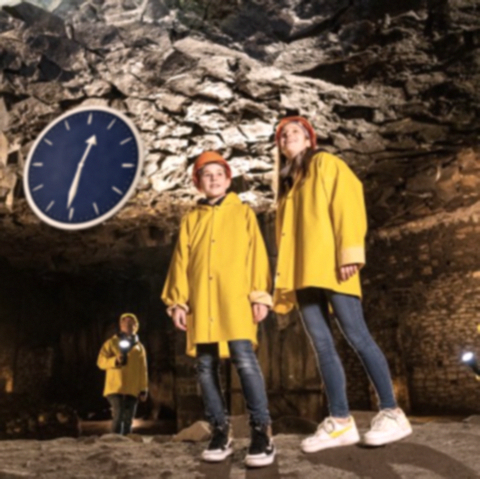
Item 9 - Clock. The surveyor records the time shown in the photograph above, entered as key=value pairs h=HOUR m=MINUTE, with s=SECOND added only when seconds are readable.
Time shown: h=12 m=31
